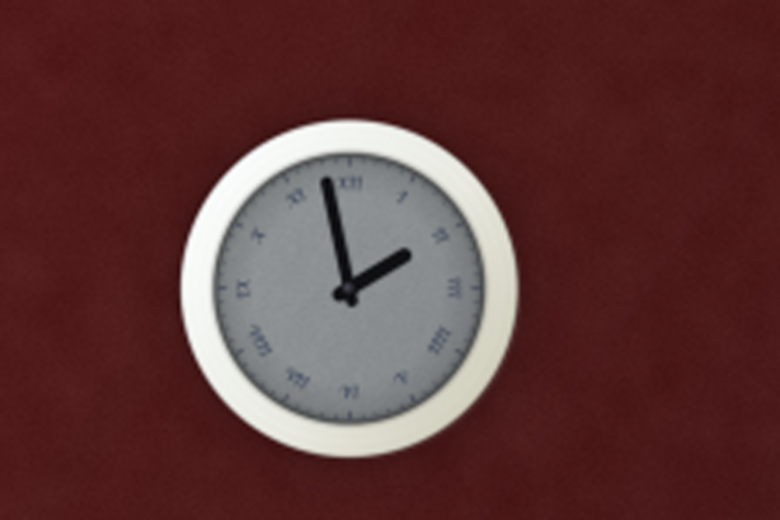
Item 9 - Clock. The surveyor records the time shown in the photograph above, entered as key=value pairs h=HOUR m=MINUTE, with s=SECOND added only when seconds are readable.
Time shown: h=1 m=58
